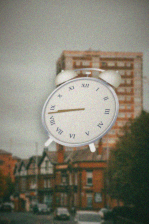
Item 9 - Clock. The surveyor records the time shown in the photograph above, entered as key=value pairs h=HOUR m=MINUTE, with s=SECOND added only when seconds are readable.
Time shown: h=8 m=43
